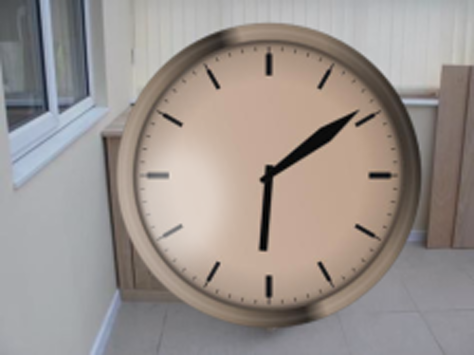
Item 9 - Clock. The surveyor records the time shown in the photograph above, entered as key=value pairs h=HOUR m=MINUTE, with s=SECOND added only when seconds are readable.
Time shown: h=6 m=9
